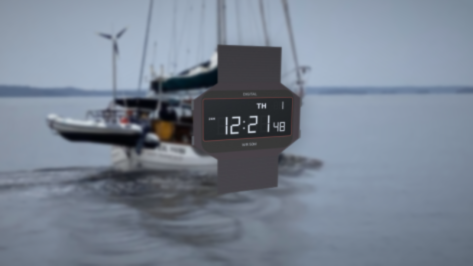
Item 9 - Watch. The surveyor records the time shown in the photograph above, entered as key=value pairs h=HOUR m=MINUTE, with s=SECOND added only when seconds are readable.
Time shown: h=12 m=21 s=48
